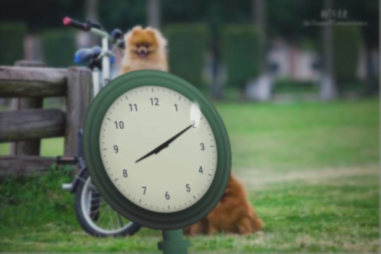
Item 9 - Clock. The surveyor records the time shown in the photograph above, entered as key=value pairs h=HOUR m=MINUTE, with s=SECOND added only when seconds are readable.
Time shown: h=8 m=10
